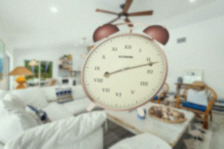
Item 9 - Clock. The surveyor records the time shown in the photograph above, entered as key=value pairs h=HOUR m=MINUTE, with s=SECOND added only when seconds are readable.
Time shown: h=8 m=12
